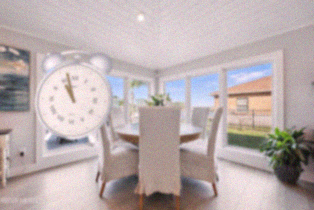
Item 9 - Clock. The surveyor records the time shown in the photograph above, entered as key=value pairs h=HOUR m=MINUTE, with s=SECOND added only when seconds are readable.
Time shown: h=10 m=57
